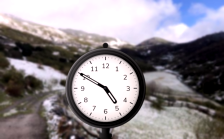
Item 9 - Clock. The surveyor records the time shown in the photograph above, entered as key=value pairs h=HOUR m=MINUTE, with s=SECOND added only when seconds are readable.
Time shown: h=4 m=50
